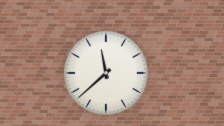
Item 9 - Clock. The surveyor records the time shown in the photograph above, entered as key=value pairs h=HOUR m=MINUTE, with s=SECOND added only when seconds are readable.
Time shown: h=11 m=38
